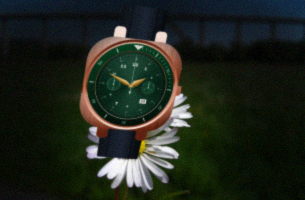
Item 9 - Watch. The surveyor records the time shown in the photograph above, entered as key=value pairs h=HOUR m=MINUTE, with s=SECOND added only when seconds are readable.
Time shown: h=1 m=49
